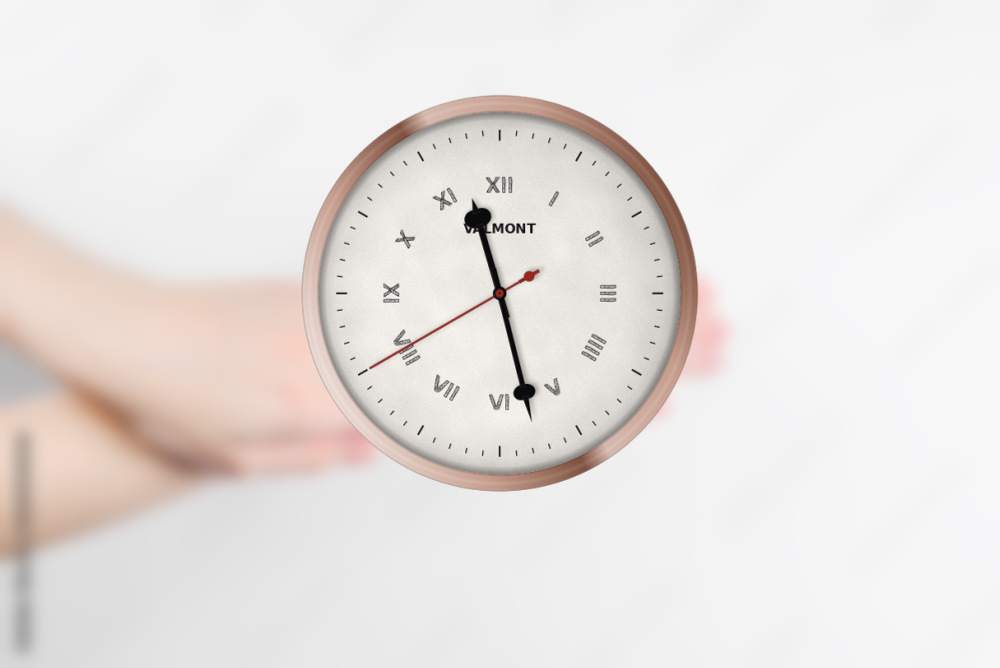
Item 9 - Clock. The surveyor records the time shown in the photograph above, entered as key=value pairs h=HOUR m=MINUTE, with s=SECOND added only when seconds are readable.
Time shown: h=11 m=27 s=40
